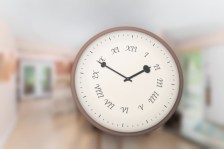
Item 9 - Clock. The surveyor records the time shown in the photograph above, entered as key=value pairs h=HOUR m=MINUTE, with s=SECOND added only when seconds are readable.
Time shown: h=1 m=49
